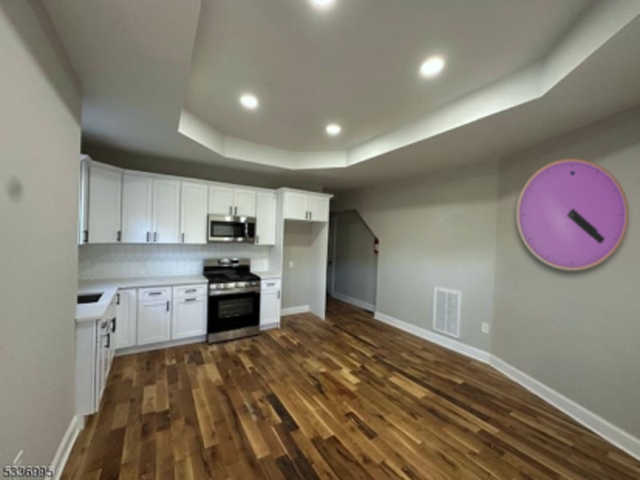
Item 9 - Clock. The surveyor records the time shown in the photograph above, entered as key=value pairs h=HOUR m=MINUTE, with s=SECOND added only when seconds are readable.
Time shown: h=4 m=22
